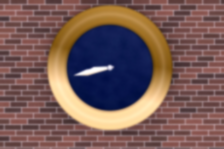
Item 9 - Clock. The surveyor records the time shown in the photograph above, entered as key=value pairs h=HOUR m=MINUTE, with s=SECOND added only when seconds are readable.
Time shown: h=8 m=43
